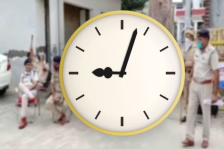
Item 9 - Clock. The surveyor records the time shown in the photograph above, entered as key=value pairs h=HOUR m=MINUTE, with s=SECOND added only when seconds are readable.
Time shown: h=9 m=3
